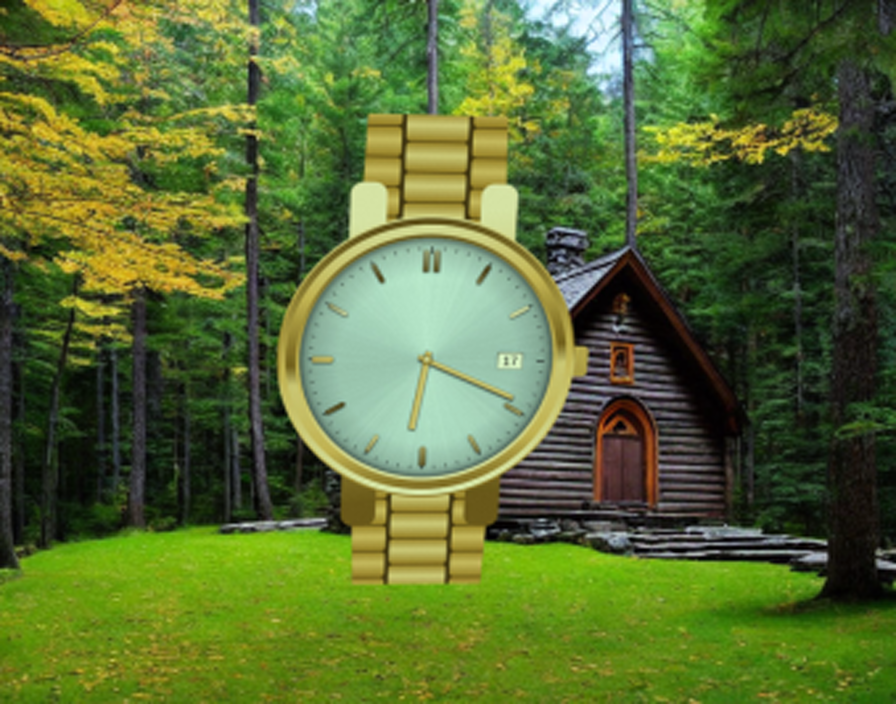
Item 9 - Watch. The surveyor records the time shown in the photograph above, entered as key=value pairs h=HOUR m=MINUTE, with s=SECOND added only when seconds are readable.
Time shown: h=6 m=19
